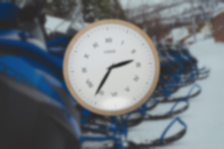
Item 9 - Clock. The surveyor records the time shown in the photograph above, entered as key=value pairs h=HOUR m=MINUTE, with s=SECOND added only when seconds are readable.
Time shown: h=2 m=36
